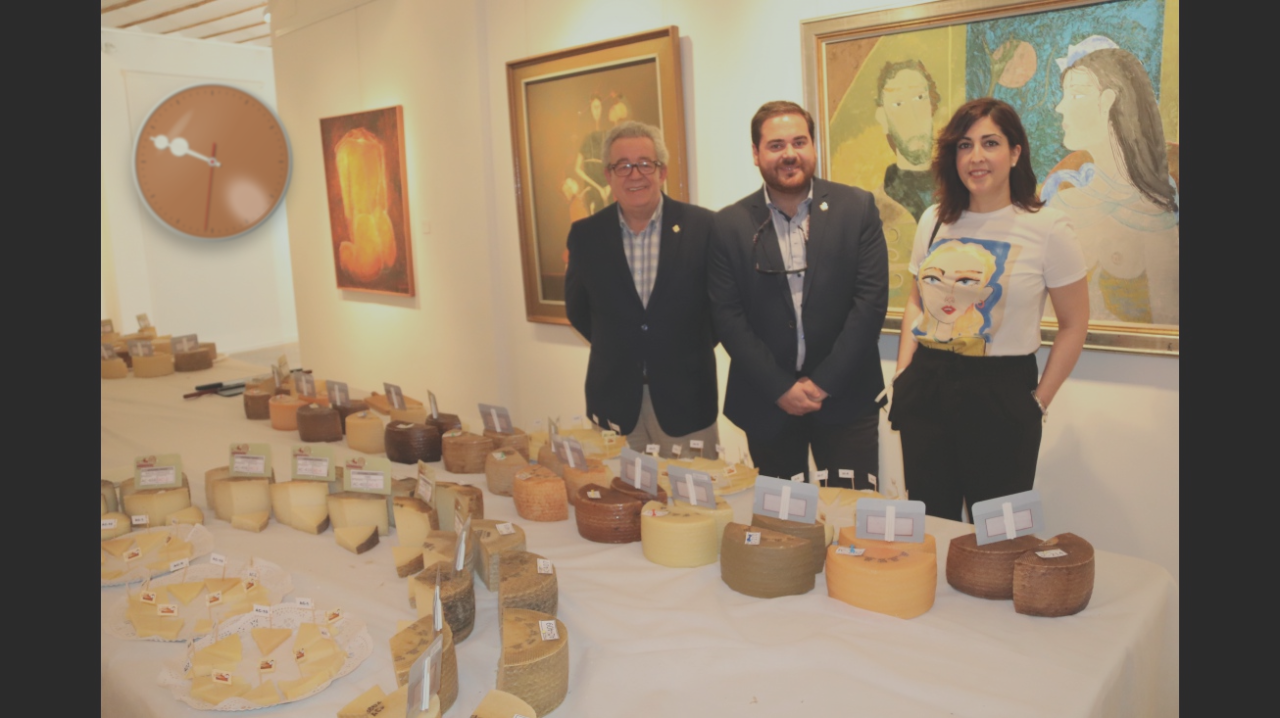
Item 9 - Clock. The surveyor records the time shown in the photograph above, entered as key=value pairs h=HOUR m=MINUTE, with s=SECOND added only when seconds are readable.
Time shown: h=9 m=48 s=31
